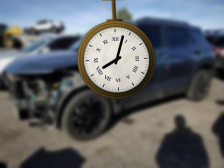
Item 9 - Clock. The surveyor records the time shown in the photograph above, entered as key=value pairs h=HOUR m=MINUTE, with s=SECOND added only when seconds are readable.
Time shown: h=8 m=3
